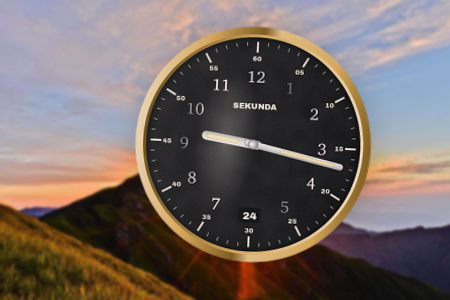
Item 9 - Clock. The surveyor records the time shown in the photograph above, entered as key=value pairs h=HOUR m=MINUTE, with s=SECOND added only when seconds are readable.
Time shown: h=9 m=17
